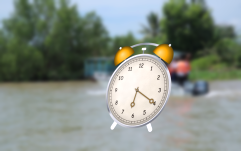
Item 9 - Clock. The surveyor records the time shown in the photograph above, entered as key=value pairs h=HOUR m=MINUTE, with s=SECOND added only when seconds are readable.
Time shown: h=6 m=20
